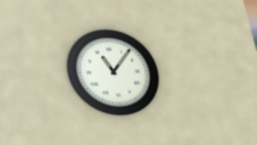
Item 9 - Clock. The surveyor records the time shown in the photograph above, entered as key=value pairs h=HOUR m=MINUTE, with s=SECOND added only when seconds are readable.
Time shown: h=11 m=7
